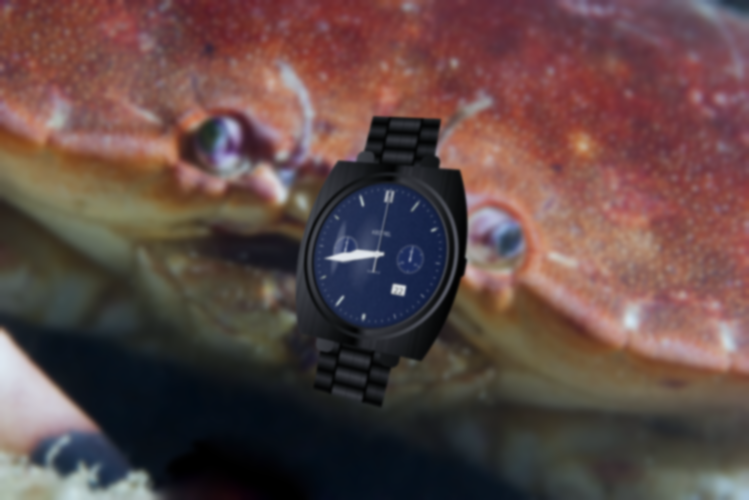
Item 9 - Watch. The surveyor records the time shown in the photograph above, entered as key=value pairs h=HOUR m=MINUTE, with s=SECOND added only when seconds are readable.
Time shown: h=8 m=43
